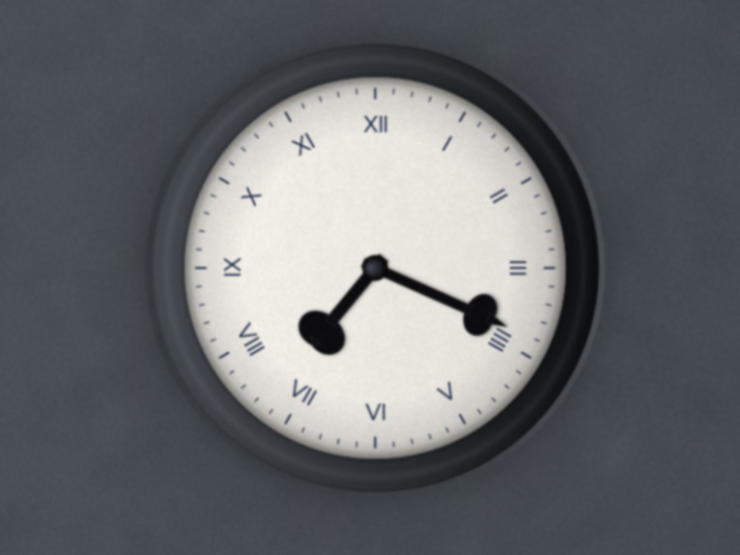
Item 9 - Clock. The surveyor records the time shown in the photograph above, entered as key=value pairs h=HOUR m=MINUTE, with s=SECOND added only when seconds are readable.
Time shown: h=7 m=19
